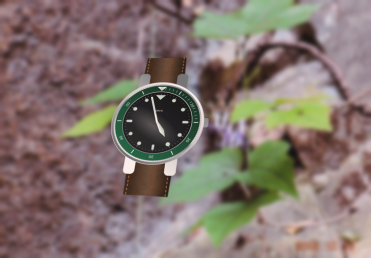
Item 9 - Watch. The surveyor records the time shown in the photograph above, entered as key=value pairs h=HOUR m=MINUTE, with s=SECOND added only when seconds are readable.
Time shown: h=4 m=57
